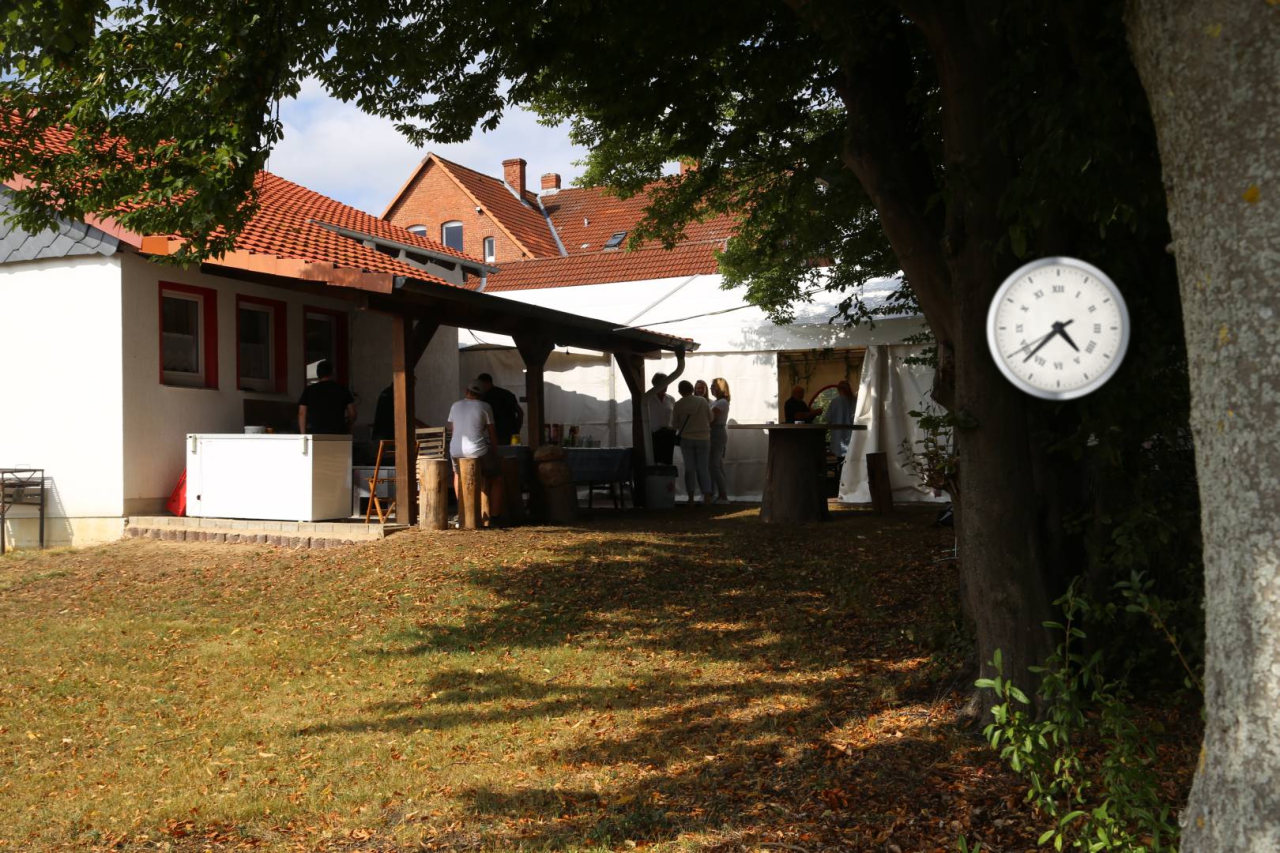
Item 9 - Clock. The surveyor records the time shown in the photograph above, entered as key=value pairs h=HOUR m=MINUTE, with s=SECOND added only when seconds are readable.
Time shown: h=4 m=37 s=40
